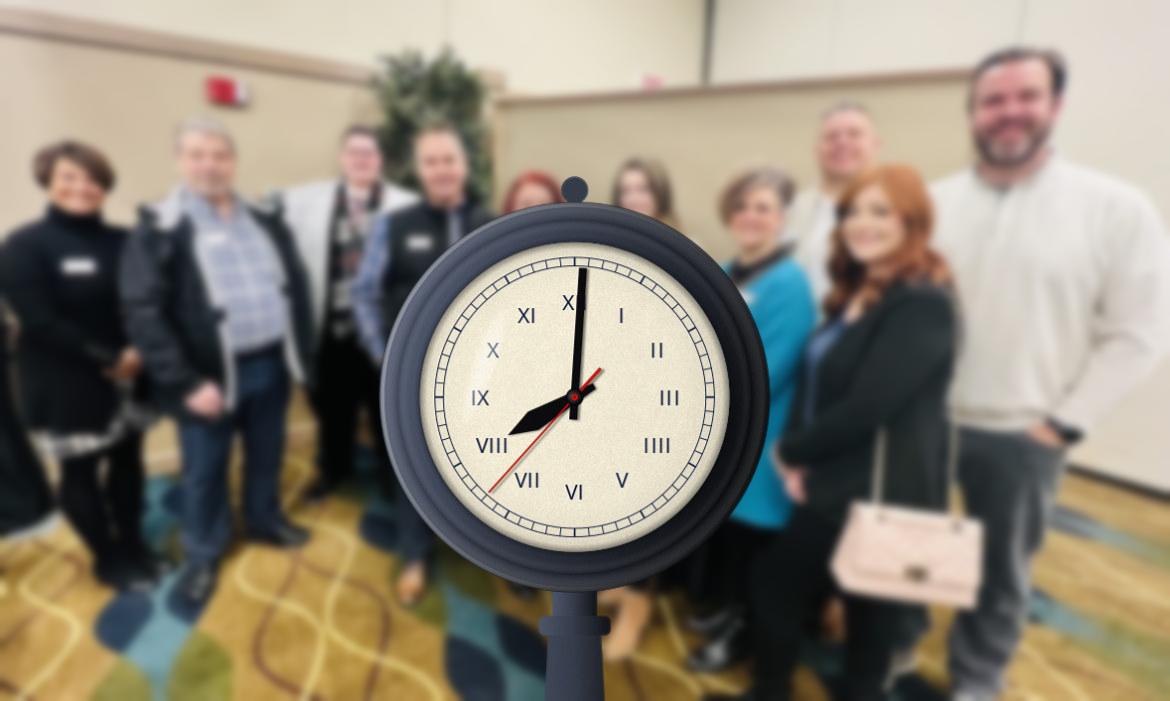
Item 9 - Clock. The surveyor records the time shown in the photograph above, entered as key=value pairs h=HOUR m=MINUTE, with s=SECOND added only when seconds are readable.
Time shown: h=8 m=0 s=37
